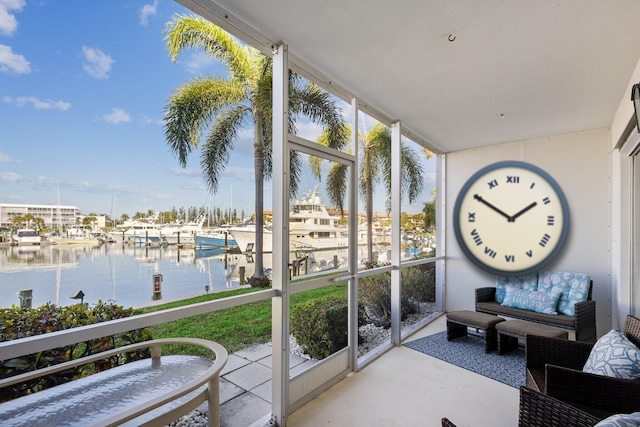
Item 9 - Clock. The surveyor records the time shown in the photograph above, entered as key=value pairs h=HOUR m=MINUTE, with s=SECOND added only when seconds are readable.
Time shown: h=1 m=50
